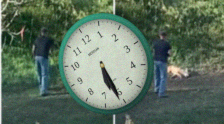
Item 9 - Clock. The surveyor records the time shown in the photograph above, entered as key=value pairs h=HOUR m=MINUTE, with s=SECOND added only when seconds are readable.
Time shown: h=6 m=31
